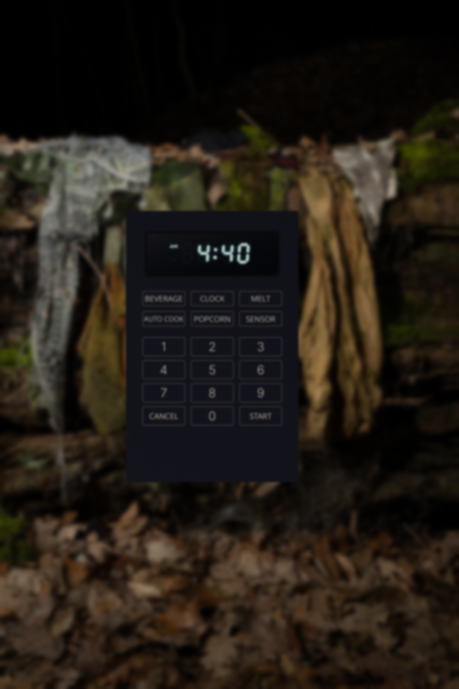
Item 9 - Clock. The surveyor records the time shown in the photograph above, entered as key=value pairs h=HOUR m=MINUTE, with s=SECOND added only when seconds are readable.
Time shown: h=4 m=40
